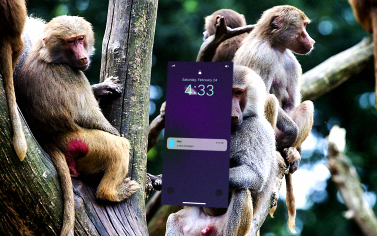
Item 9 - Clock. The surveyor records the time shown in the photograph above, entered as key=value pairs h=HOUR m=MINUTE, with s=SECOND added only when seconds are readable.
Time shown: h=4 m=33
